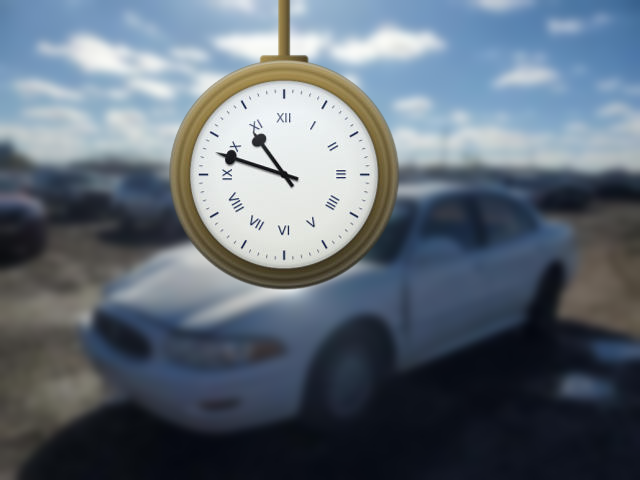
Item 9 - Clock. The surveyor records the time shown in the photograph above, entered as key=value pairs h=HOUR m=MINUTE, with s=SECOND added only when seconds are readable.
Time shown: h=10 m=48
